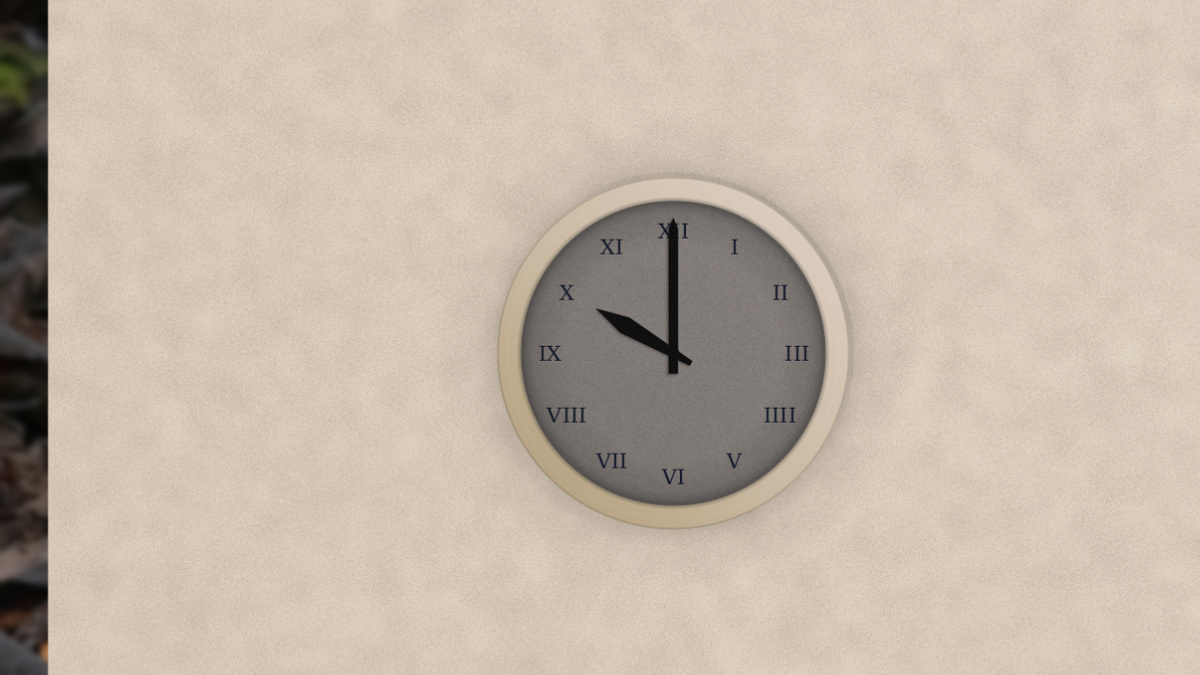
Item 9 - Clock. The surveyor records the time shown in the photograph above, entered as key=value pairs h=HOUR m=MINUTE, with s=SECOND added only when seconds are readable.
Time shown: h=10 m=0
